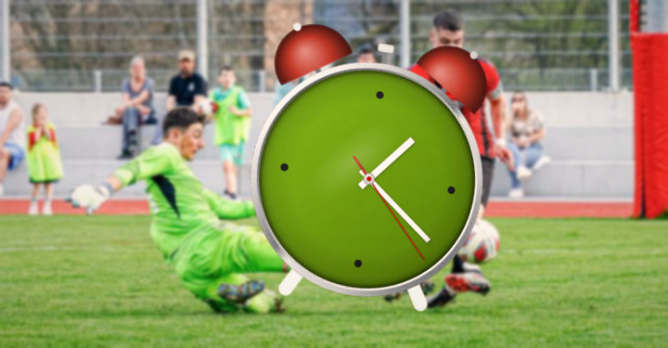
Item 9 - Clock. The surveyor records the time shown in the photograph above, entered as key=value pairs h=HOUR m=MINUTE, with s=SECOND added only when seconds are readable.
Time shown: h=1 m=21 s=23
